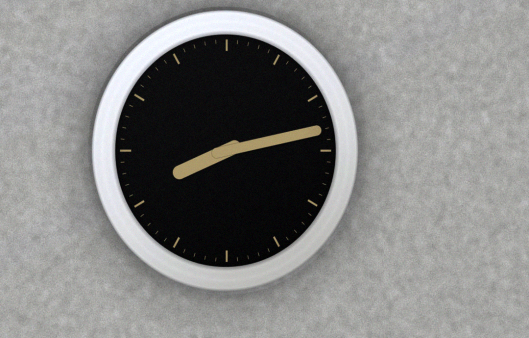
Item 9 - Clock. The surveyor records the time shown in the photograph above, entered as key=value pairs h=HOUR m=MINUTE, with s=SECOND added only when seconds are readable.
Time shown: h=8 m=13
